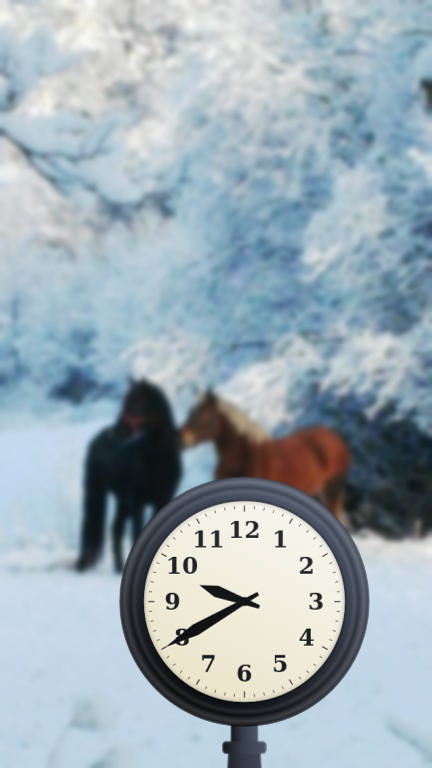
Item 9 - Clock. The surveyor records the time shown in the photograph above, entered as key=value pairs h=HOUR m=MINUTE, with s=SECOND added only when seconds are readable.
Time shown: h=9 m=40
